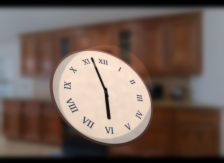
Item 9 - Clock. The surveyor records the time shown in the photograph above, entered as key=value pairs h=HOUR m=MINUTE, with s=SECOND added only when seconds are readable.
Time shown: h=5 m=57
